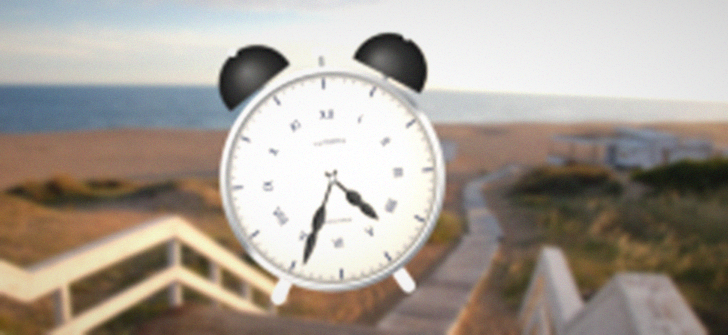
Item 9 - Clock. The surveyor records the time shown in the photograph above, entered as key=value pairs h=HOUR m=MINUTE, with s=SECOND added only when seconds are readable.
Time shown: h=4 m=34
